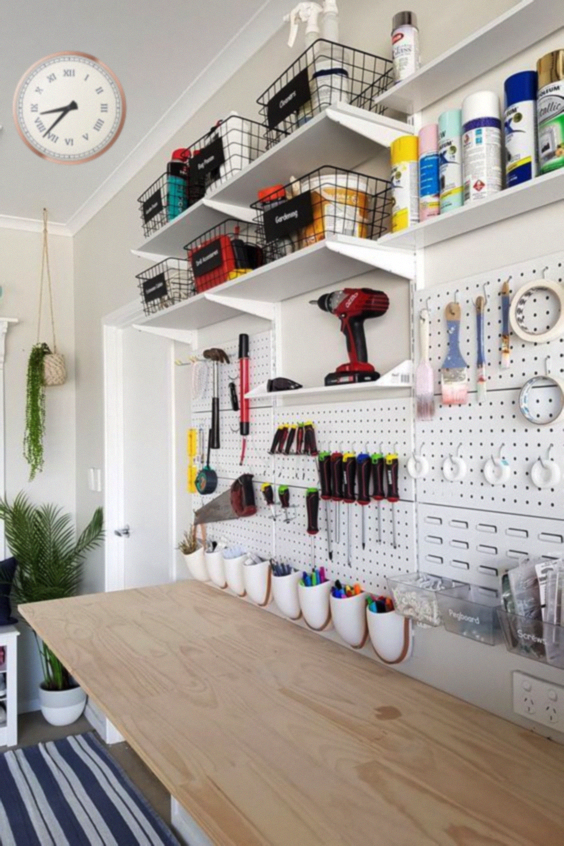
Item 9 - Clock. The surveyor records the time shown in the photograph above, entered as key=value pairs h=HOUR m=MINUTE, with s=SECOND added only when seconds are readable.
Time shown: h=8 m=37
